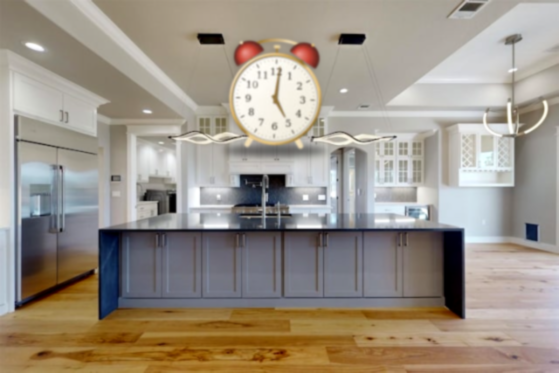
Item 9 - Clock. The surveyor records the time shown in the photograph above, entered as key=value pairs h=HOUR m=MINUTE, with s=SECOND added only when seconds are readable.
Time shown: h=5 m=1
